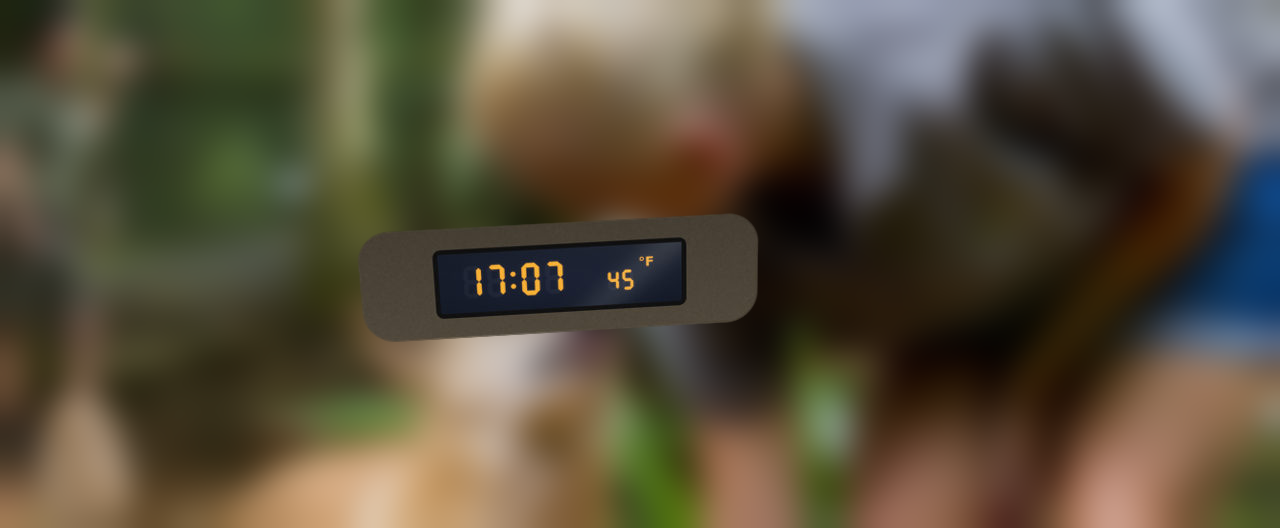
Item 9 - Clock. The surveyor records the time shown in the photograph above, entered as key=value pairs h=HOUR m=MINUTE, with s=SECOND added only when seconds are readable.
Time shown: h=17 m=7
